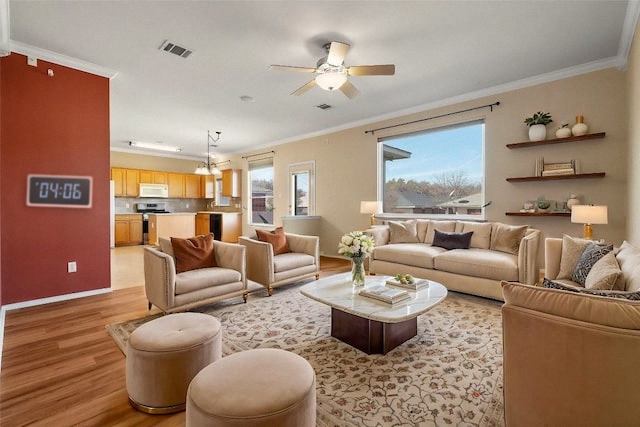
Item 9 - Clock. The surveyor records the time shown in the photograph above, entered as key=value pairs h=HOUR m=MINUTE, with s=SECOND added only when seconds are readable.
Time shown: h=4 m=6
